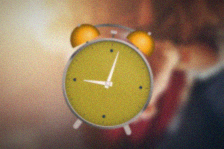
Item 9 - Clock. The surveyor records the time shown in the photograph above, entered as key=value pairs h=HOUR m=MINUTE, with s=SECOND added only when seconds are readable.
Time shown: h=9 m=2
